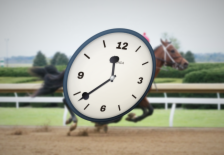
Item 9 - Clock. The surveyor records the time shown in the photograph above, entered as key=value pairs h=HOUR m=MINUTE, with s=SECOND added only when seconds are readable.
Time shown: h=11 m=38
